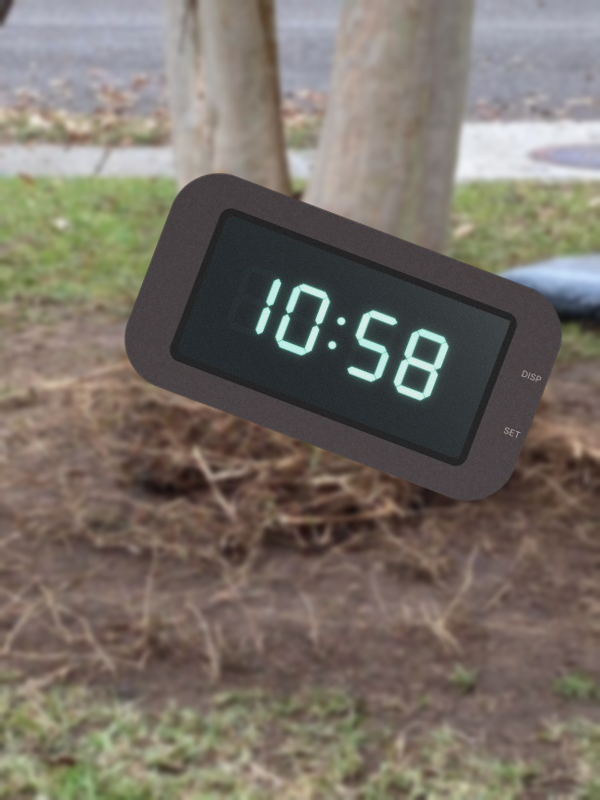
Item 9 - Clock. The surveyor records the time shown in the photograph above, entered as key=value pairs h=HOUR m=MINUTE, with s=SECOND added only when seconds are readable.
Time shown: h=10 m=58
